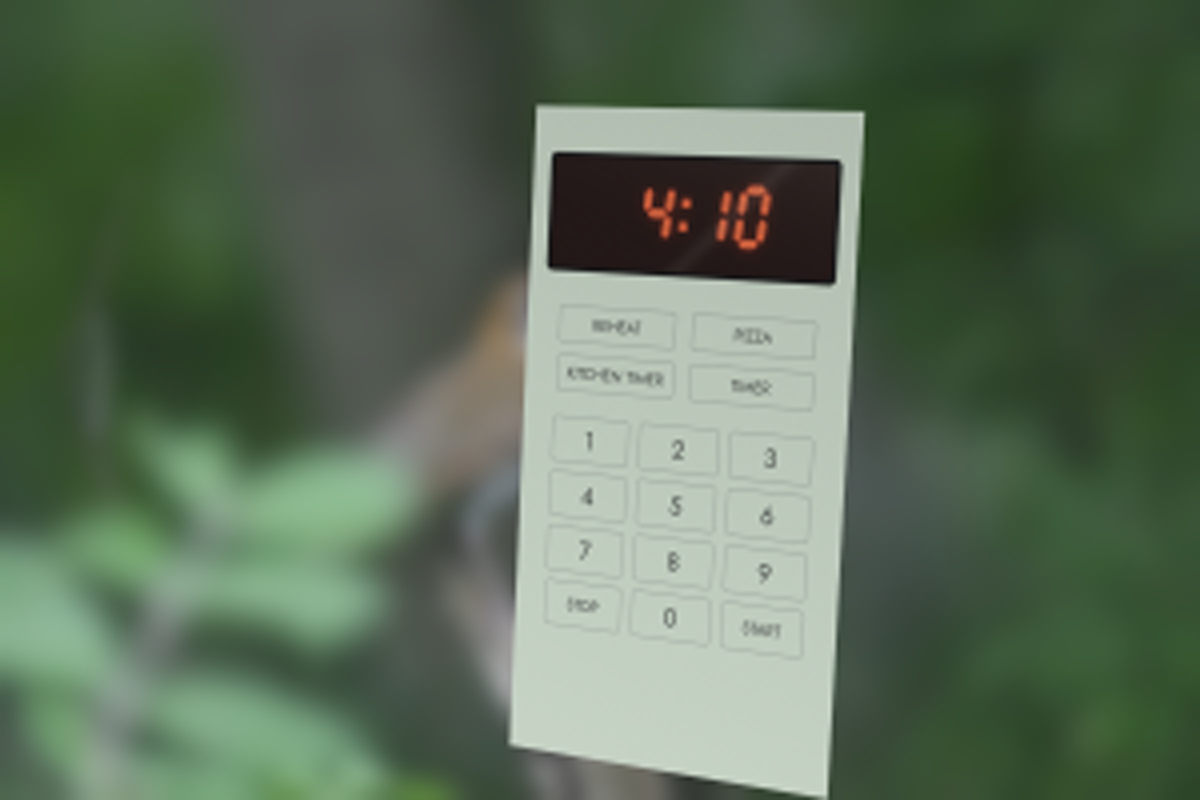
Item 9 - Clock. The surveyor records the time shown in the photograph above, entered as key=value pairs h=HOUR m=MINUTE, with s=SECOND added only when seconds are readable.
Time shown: h=4 m=10
